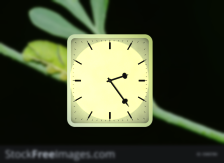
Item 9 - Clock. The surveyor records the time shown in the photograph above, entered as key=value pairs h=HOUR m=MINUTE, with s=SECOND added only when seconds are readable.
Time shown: h=2 m=24
